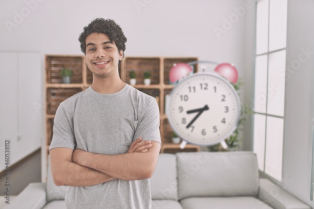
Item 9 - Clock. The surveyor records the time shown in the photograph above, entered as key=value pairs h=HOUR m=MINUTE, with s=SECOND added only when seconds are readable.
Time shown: h=8 m=37
